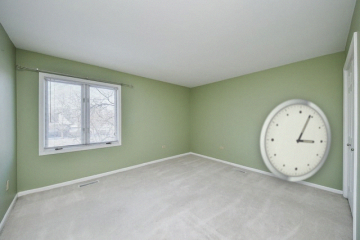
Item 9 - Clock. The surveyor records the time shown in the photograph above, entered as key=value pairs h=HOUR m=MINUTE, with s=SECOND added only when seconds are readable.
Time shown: h=3 m=4
